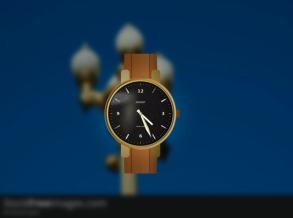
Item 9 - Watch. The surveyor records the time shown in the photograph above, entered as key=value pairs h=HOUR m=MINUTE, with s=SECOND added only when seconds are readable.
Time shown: h=4 m=26
